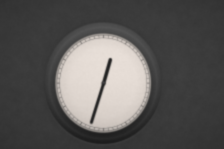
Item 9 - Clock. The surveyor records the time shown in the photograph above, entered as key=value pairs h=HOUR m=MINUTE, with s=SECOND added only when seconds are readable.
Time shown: h=12 m=33
